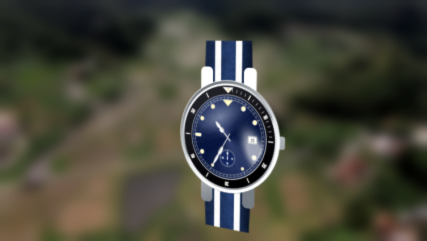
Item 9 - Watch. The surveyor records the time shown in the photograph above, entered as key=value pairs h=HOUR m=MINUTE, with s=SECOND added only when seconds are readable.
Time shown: h=10 m=35
